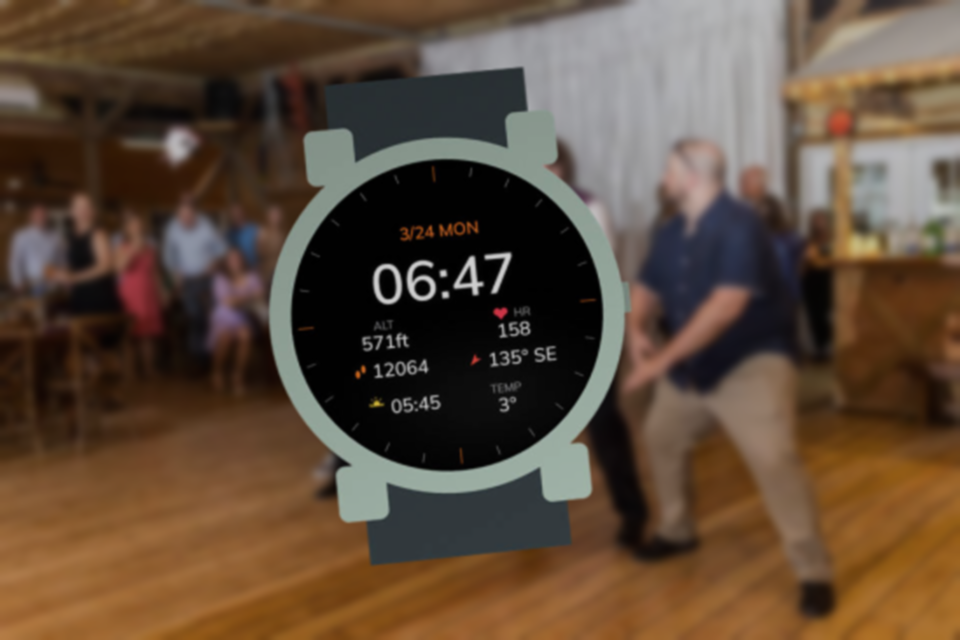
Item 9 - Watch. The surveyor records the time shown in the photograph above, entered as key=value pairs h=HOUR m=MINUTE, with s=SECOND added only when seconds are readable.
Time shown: h=6 m=47
